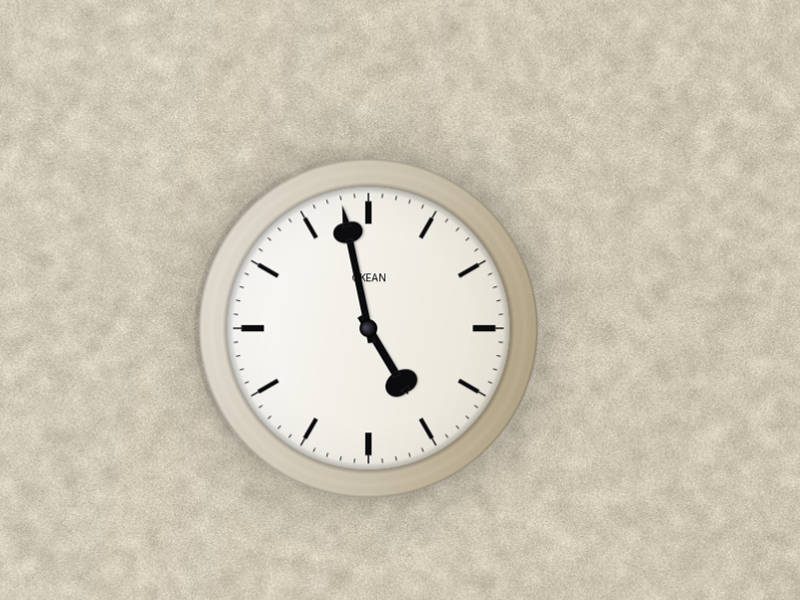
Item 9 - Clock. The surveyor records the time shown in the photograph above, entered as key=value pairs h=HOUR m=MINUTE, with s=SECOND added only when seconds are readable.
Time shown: h=4 m=58
